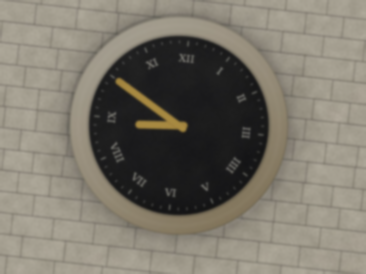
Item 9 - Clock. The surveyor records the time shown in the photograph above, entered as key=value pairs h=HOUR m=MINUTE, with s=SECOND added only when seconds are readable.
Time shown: h=8 m=50
